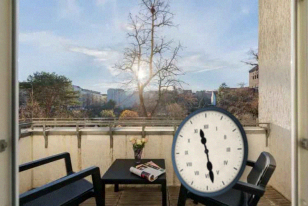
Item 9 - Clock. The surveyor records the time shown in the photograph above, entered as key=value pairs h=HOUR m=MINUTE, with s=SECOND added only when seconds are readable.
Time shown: h=11 m=28
